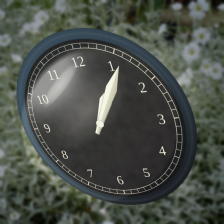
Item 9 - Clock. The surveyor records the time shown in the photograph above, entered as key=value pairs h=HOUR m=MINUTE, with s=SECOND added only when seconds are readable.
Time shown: h=1 m=6
